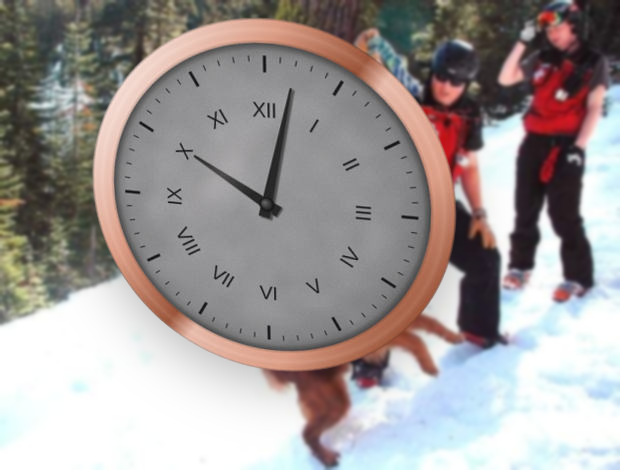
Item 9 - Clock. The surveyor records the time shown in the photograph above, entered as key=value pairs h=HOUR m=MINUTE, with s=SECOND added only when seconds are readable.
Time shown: h=10 m=2
